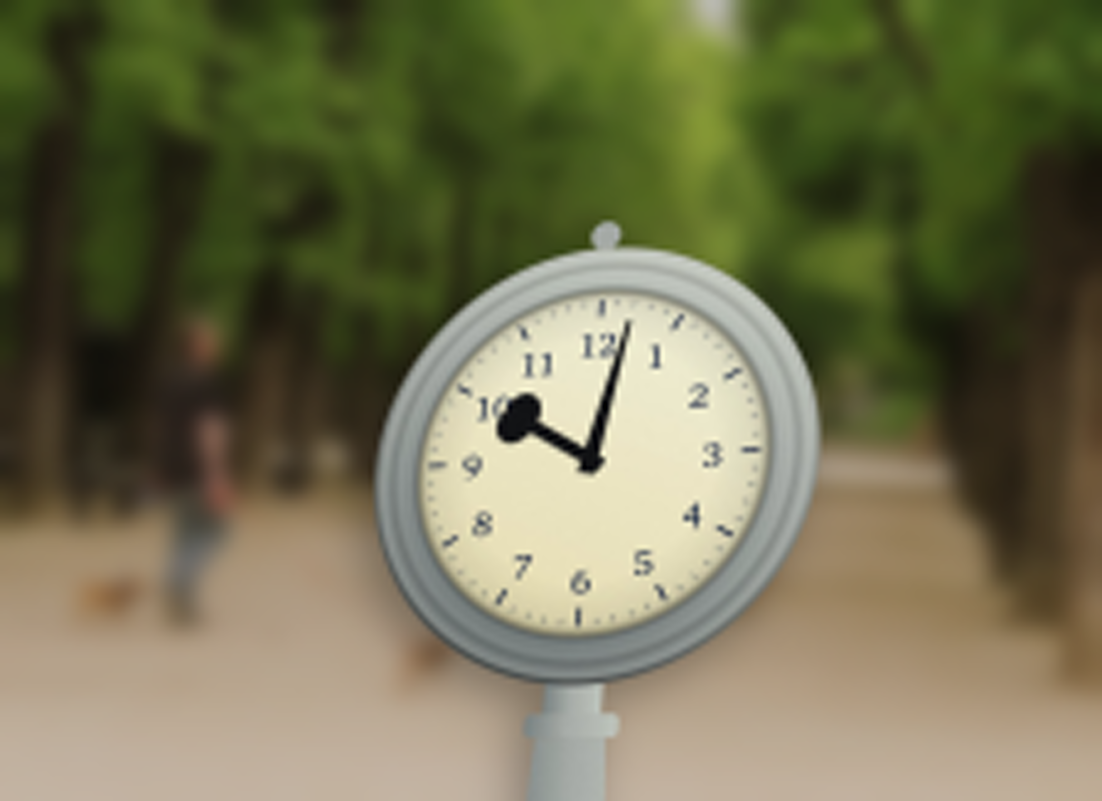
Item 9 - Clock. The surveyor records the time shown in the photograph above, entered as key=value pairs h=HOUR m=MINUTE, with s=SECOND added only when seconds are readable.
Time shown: h=10 m=2
